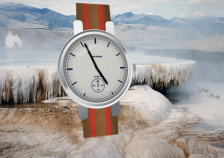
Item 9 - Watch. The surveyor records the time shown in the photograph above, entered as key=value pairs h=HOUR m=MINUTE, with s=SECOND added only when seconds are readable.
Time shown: h=4 m=56
